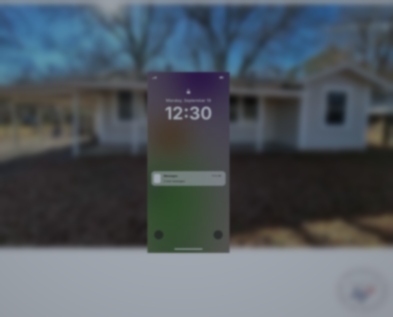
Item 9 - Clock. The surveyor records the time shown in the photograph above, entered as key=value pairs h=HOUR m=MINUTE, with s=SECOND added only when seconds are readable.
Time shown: h=12 m=30
